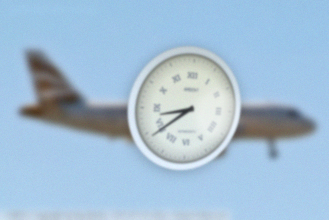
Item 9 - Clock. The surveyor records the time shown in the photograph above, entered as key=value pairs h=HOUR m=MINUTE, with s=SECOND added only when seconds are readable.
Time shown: h=8 m=39
